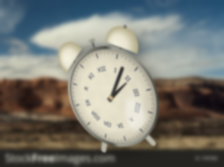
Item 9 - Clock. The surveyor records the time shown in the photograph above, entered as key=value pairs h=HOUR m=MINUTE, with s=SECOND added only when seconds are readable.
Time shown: h=2 m=7
